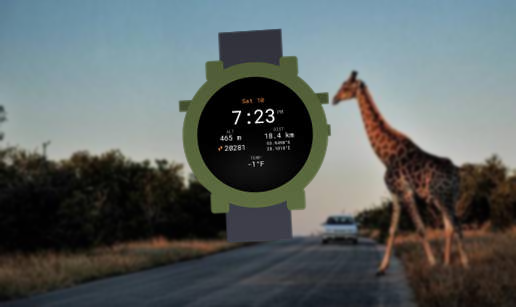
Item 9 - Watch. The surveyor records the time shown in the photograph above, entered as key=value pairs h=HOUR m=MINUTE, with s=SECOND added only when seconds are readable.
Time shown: h=7 m=23
